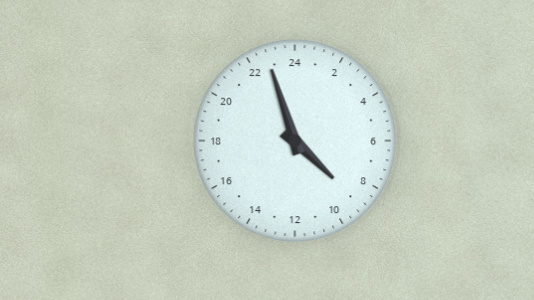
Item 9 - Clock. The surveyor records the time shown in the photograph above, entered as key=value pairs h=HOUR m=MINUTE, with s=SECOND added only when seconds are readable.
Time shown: h=8 m=57
